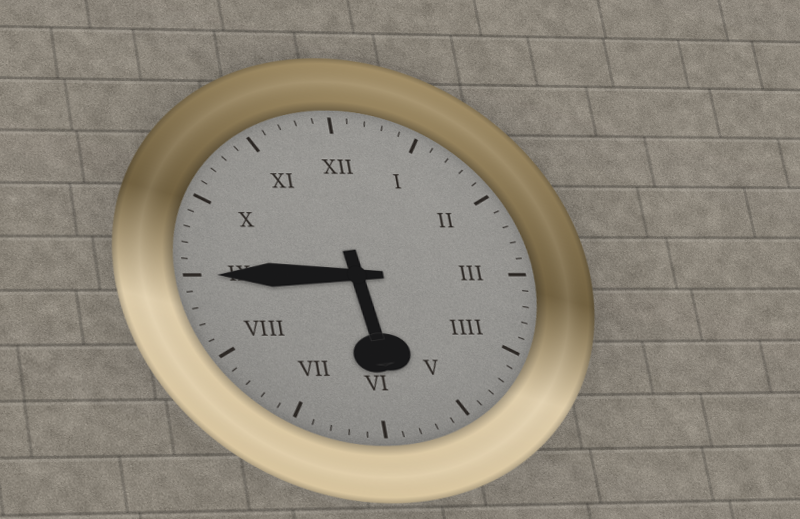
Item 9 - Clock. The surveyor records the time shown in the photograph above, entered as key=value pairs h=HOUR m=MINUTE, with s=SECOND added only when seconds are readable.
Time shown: h=5 m=45
